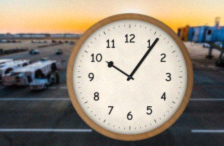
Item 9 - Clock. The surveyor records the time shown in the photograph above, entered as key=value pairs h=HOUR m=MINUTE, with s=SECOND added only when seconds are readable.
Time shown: h=10 m=6
